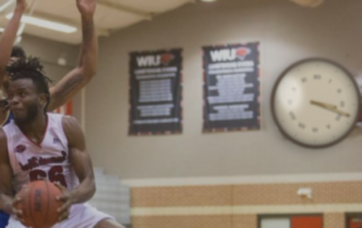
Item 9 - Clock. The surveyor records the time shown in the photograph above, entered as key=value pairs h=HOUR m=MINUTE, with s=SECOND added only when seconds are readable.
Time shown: h=3 m=18
